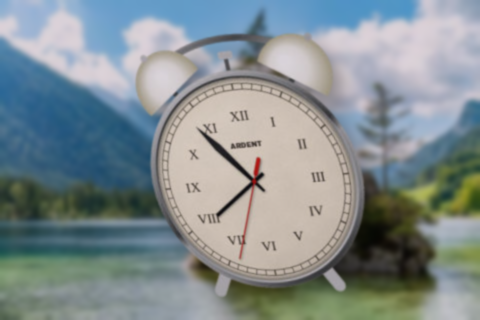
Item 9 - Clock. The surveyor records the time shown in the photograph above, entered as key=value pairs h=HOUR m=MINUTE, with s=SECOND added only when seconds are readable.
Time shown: h=7 m=53 s=34
